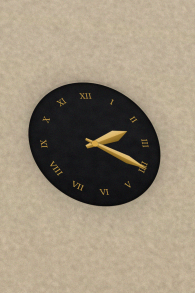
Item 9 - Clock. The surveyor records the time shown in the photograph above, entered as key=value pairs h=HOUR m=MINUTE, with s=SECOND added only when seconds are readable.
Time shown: h=2 m=20
